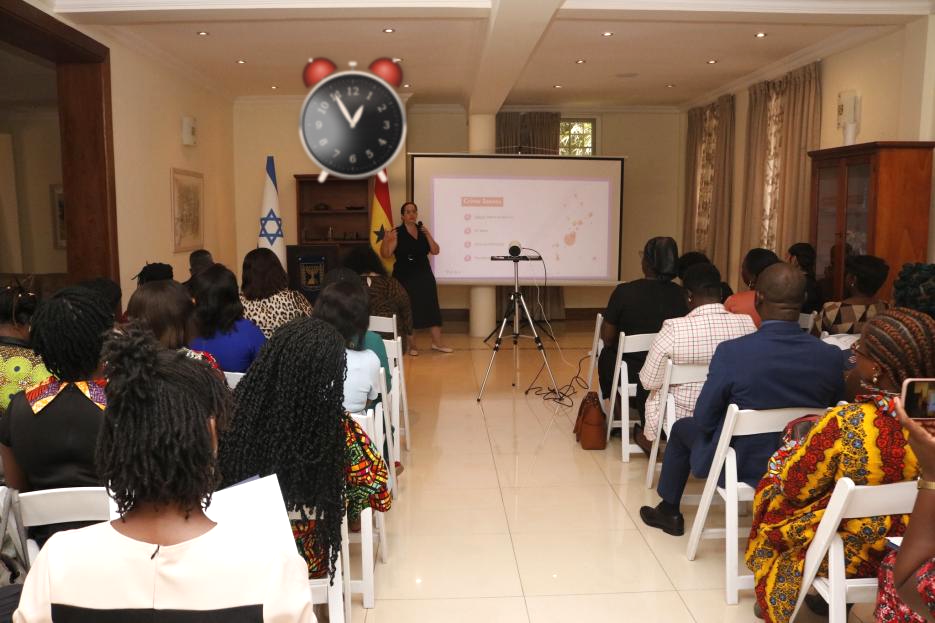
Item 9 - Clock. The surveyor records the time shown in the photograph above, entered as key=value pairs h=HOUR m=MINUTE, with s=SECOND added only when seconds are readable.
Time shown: h=12 m=55
